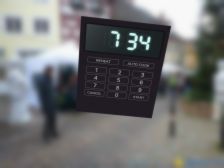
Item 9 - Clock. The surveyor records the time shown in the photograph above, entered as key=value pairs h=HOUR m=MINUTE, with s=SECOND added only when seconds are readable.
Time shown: h=7 m=34
